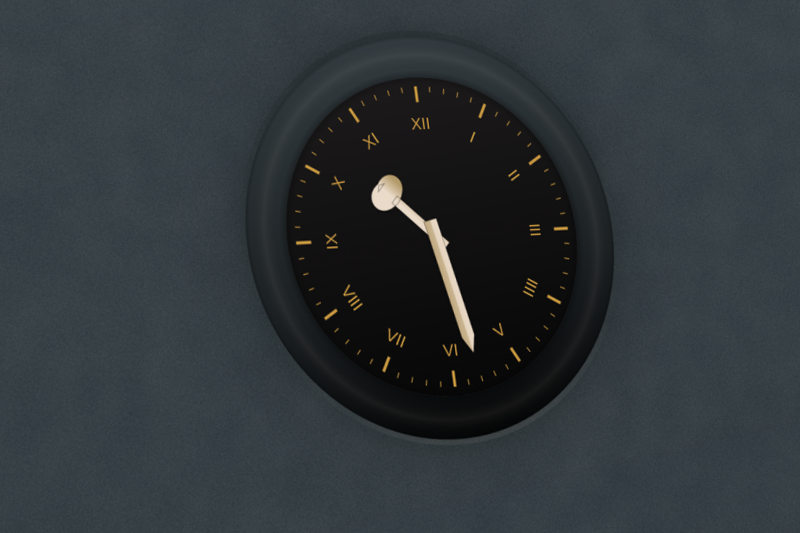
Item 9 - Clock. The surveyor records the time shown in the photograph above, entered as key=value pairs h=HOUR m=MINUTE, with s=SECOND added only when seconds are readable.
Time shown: h=10 m=28
